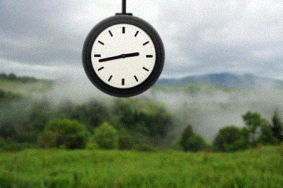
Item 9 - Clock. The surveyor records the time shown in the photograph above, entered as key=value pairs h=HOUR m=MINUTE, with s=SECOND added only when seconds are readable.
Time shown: h=2 m=43
